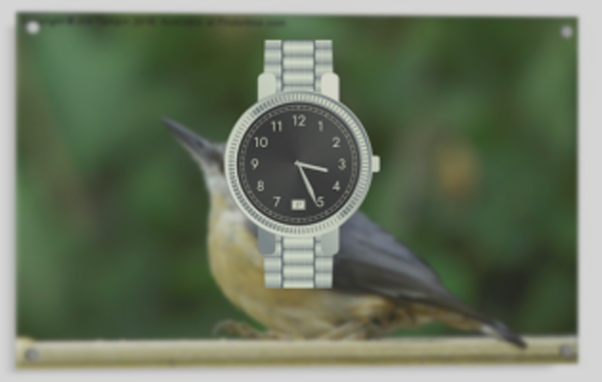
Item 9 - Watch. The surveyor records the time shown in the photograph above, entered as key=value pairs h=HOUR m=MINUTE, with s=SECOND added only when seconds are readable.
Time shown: h=3 m=26
